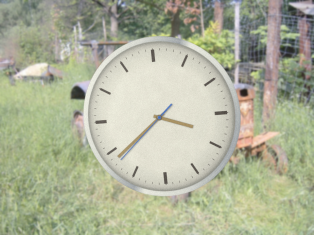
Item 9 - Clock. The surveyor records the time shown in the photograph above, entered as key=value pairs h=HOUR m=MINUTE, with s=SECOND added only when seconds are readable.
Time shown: h=3 m=38 s=38
